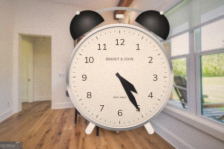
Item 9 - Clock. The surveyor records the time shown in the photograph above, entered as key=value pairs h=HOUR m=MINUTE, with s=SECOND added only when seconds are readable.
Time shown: h=4 m=25
